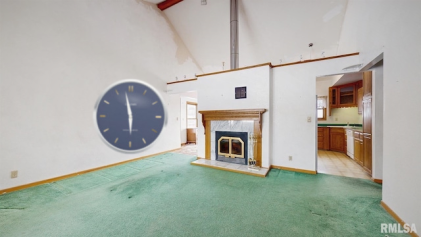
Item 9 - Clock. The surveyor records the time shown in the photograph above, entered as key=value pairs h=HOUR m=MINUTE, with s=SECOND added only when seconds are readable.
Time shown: h=5 m=58
